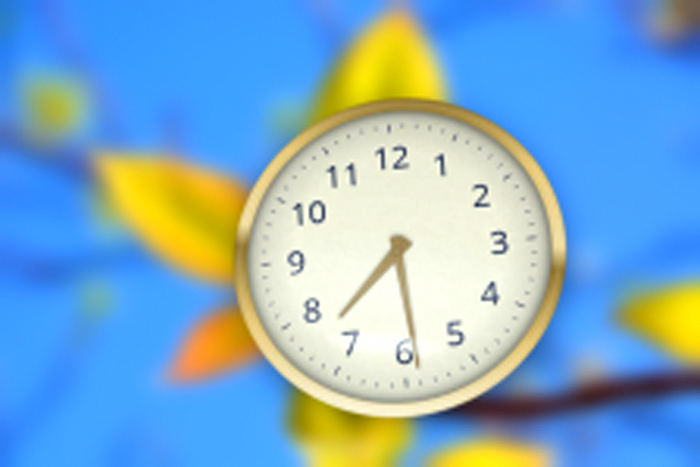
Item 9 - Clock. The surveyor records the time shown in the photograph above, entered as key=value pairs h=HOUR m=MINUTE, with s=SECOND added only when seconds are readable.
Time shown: h=7 m=29
